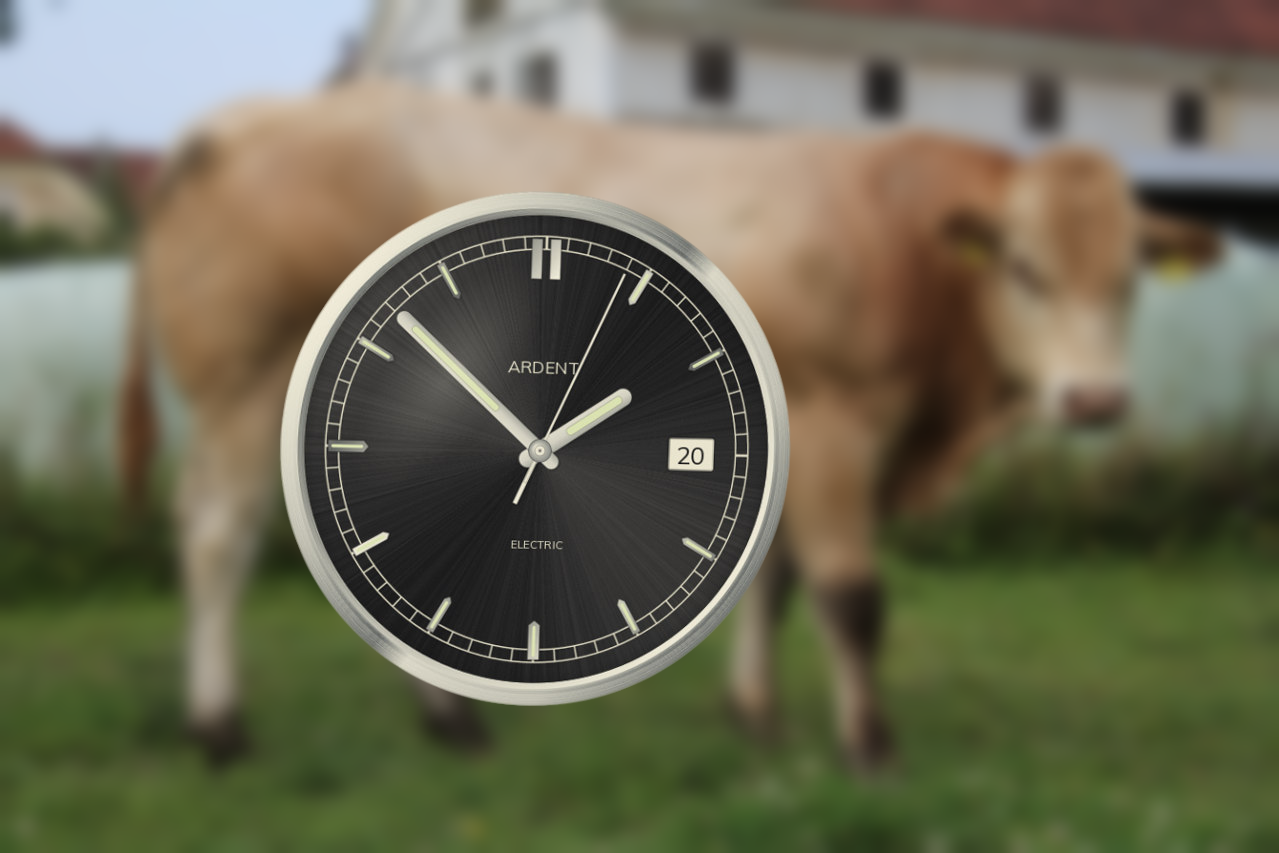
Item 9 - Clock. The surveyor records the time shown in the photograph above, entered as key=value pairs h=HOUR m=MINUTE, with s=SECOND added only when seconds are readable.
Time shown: h=1 m=52 s=4
